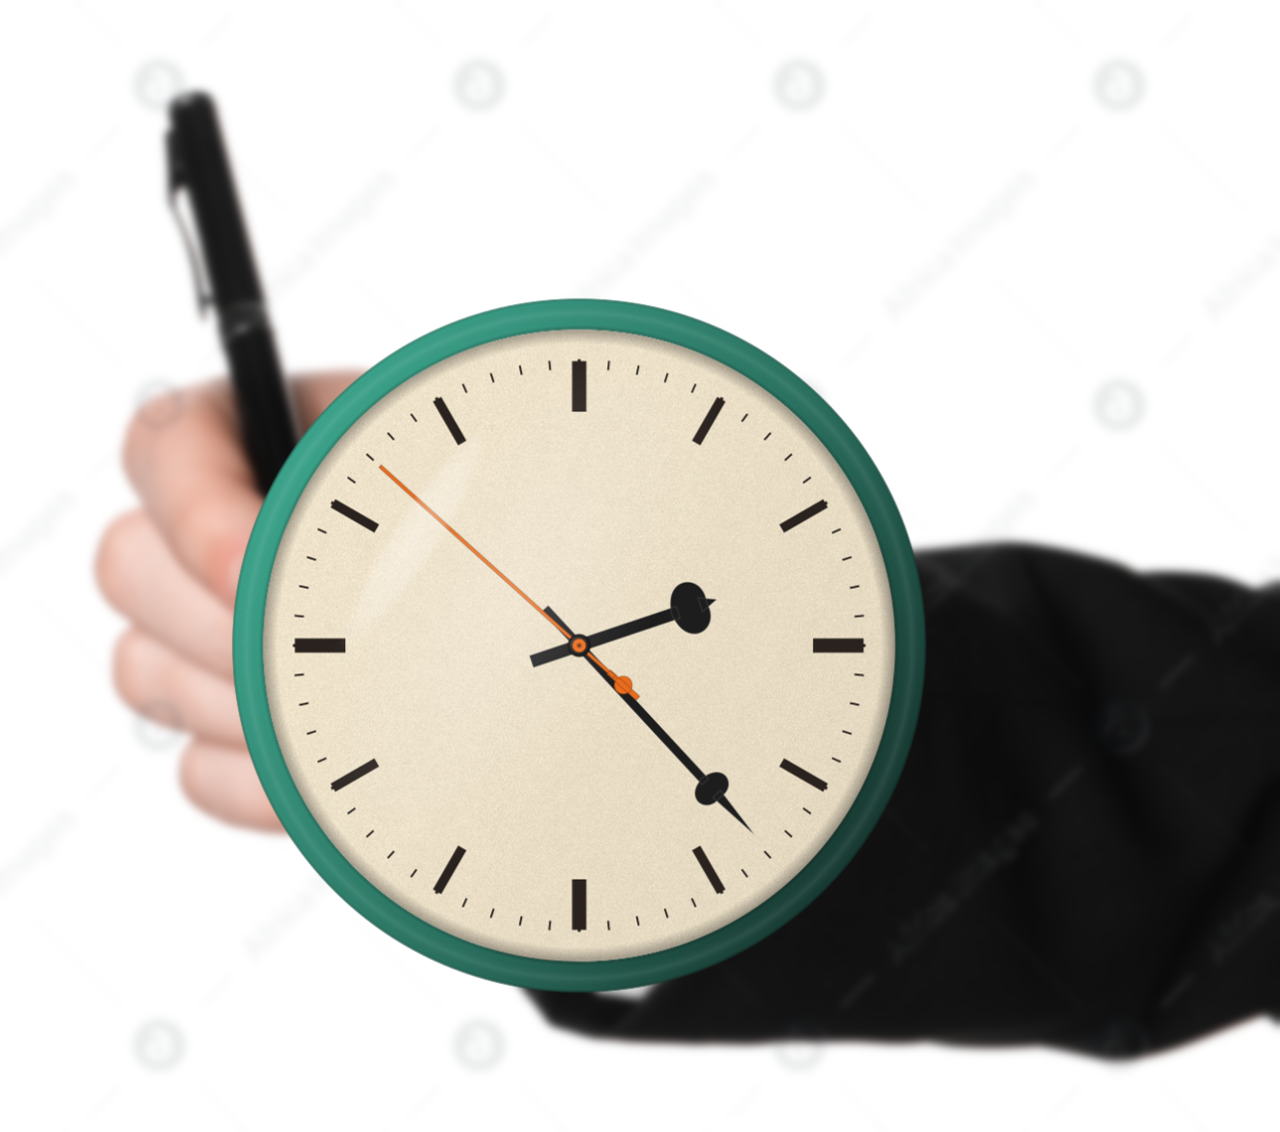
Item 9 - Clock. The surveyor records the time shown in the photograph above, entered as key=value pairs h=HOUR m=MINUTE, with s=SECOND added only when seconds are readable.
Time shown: h=2 m=22 s=52
